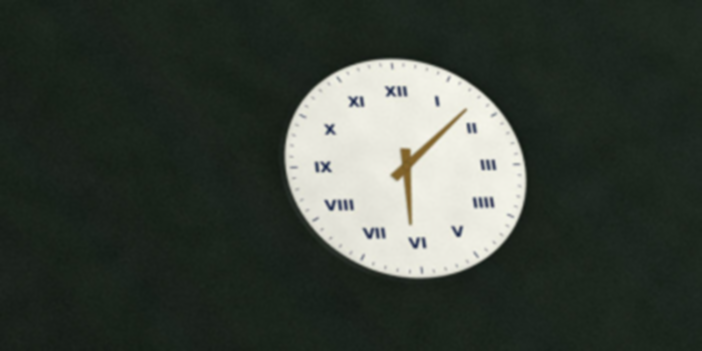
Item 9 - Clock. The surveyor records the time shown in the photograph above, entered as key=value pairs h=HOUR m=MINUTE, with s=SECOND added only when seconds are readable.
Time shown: h=6 m=8
